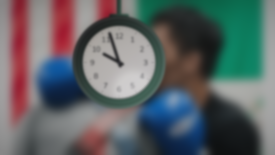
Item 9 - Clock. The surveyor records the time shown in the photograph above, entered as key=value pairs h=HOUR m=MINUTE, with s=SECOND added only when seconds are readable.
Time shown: h=9 m=57
